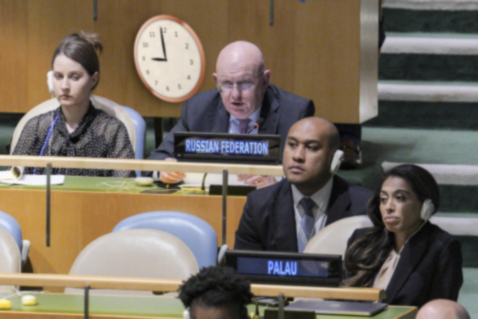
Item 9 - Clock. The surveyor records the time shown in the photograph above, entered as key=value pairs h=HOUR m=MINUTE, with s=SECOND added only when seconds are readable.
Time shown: h=8 m=59
